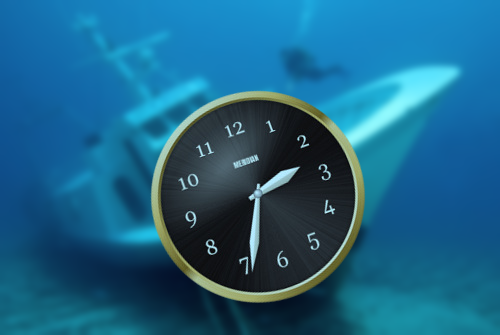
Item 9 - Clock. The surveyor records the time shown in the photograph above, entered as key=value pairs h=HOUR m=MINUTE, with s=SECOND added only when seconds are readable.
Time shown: h=2 m=34
